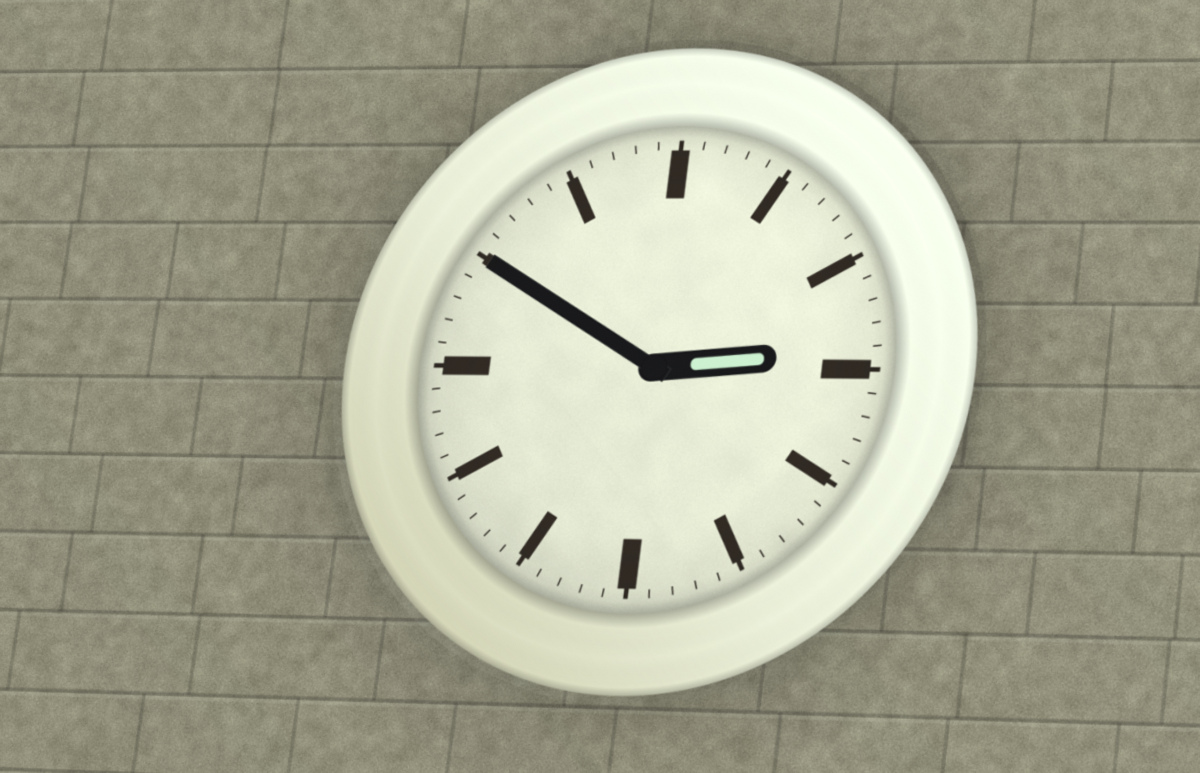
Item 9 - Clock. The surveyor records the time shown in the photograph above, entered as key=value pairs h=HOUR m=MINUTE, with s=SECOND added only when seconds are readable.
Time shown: h=2 m=50
